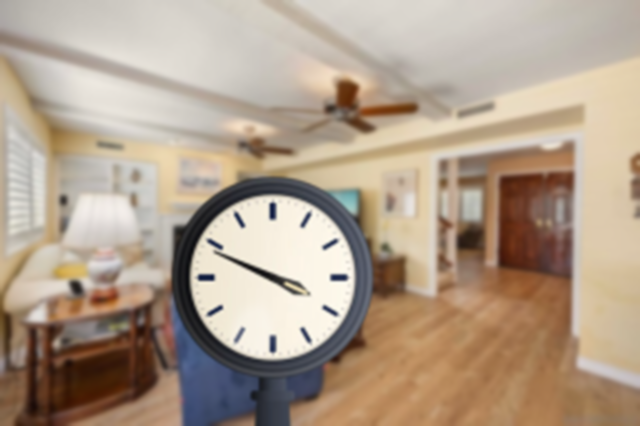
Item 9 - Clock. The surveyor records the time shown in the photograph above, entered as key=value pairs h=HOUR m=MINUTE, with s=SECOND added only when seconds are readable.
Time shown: h=3 m=49
